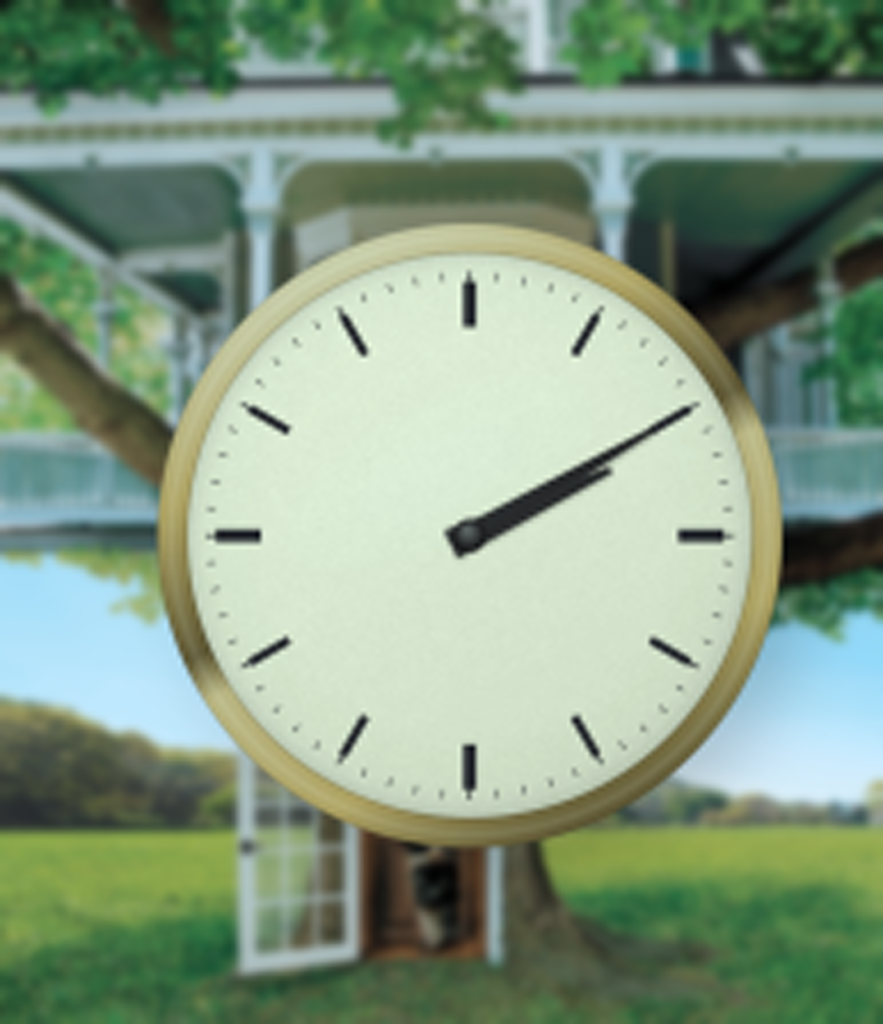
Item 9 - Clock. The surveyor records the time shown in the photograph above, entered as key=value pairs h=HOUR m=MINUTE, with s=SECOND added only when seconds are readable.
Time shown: h=2 m=10
